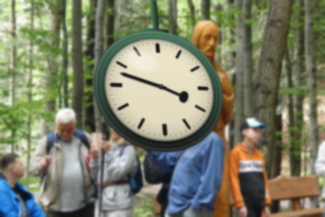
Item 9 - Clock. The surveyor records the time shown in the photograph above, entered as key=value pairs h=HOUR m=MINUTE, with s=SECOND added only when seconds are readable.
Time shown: h=3 m=48
